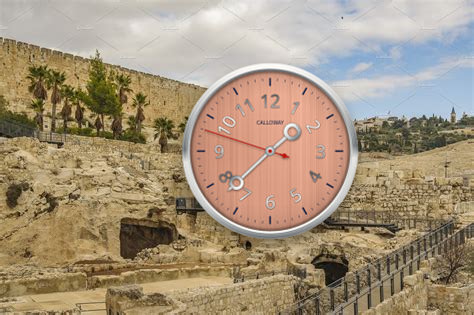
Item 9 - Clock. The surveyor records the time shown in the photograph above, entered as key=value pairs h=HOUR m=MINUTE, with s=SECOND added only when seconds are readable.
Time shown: h=1 m=37 s=48
